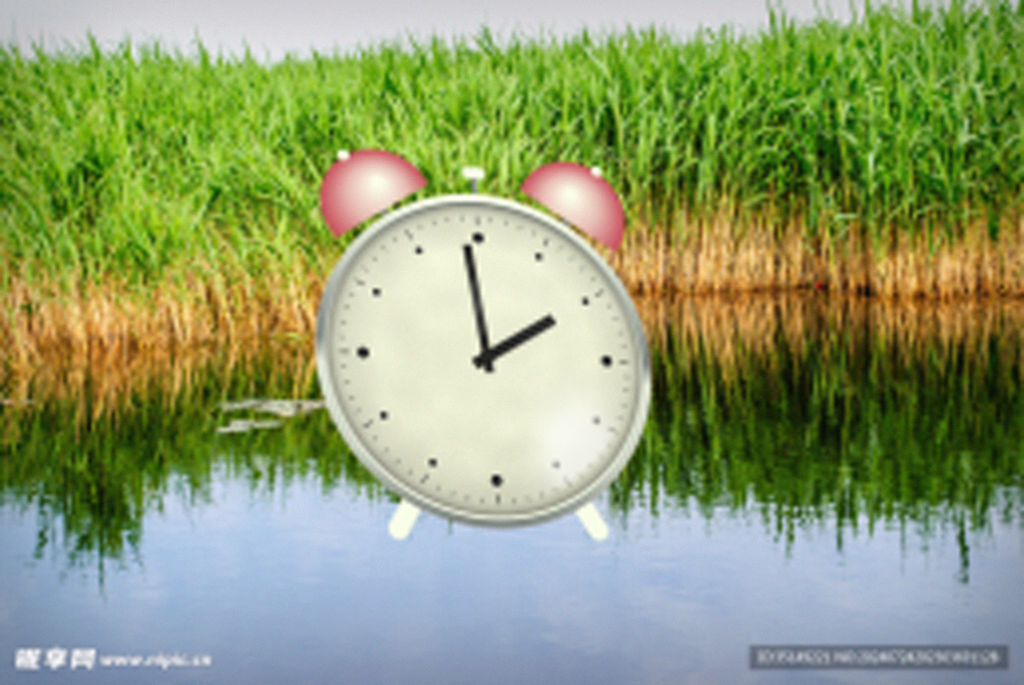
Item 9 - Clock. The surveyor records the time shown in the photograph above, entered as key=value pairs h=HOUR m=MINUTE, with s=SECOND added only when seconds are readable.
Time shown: h=1 m=59
